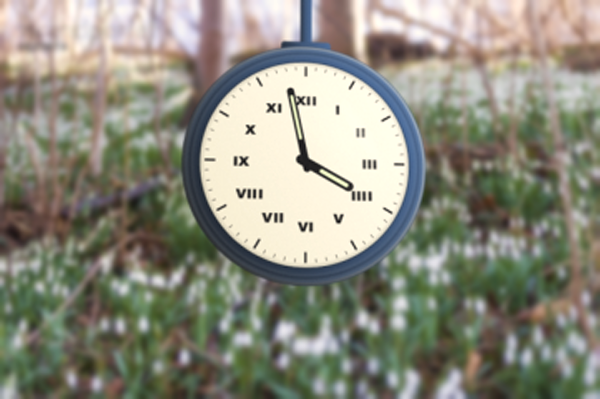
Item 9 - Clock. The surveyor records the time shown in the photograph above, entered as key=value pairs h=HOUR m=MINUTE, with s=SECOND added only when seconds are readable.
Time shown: h=3 m=58
